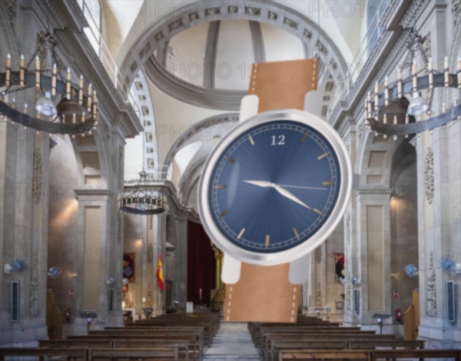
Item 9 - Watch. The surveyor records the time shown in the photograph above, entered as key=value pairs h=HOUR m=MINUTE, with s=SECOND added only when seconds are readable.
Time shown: h=9 m=20 s=16
